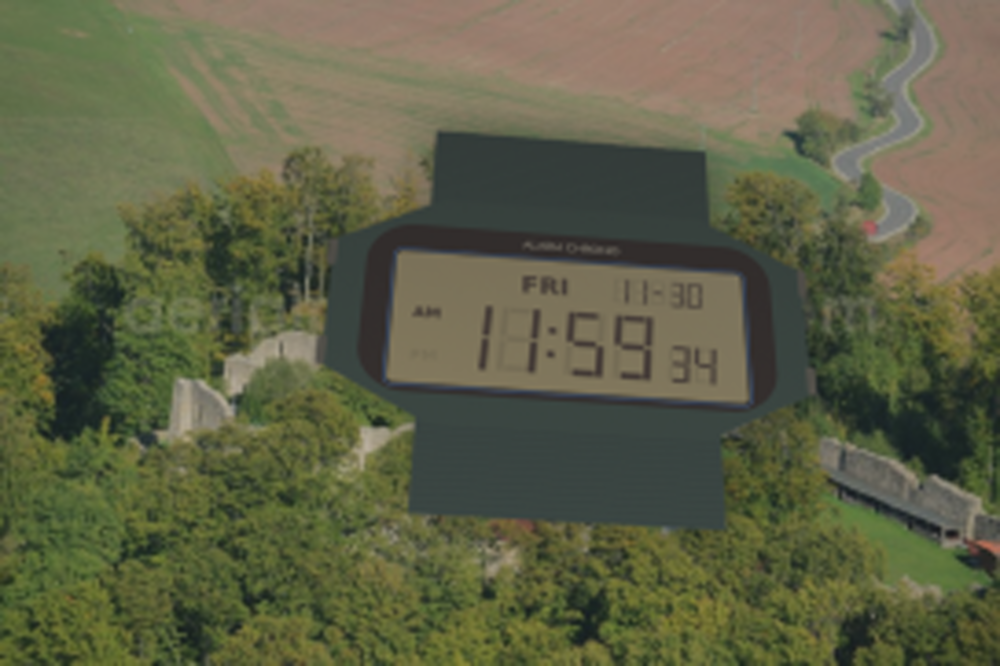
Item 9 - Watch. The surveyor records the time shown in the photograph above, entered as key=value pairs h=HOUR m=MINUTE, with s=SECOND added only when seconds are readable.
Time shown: h=11 m=59 s=34
